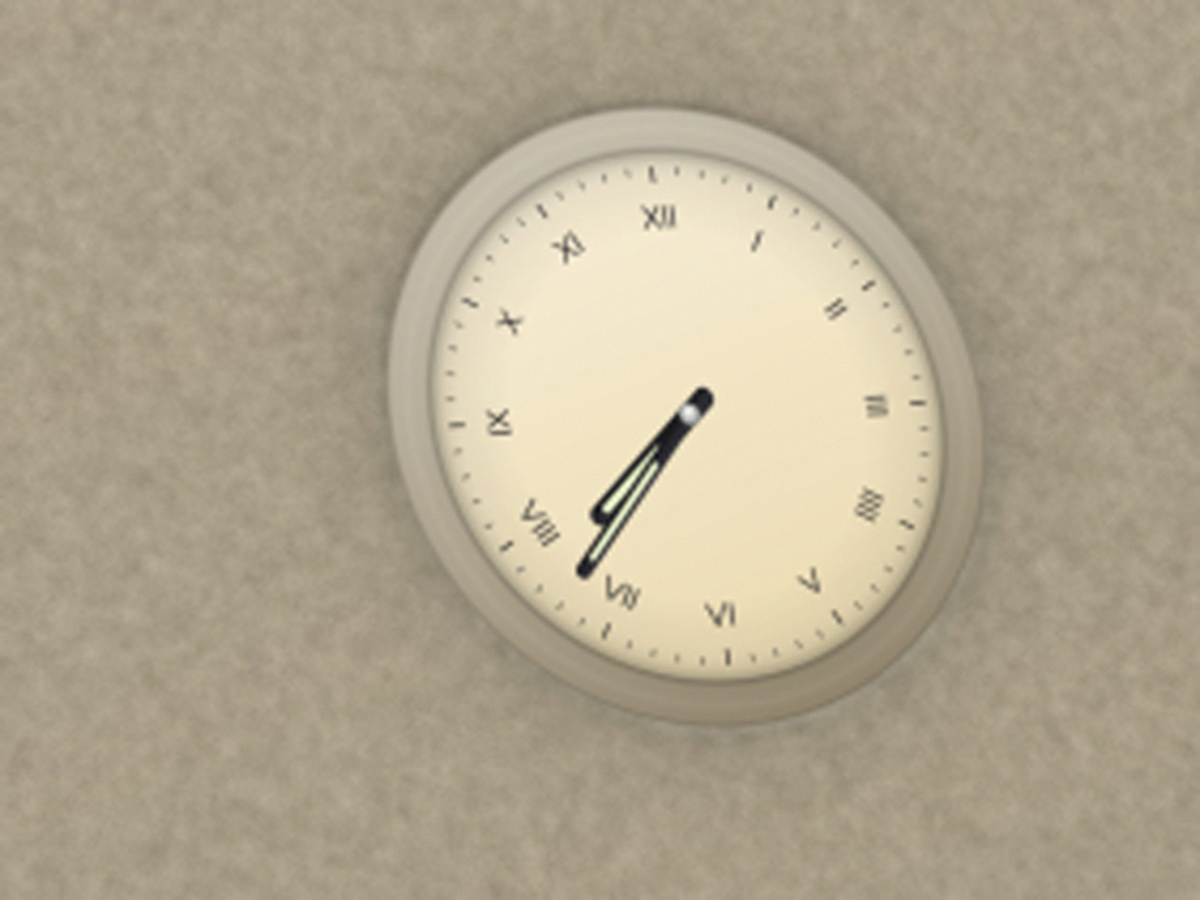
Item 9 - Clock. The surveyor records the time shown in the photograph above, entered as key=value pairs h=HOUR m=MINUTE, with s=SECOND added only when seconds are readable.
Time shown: h=7 m=37
